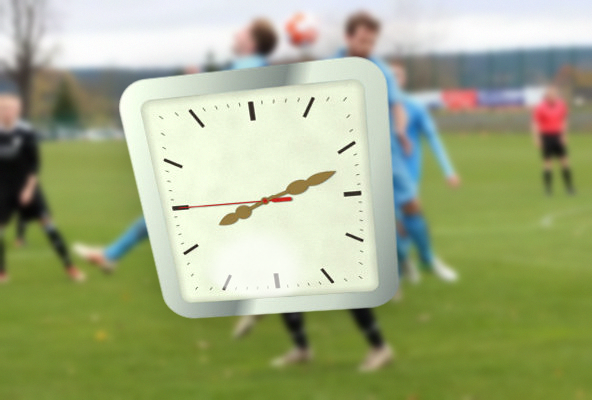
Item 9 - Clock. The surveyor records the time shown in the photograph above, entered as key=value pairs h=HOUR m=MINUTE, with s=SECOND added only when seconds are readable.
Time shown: h=8 m=11 s=45
